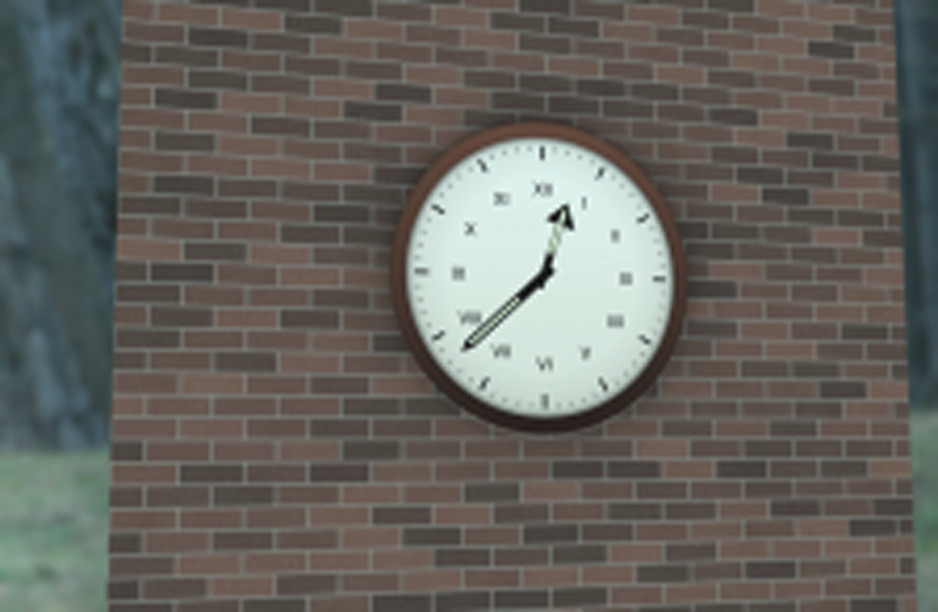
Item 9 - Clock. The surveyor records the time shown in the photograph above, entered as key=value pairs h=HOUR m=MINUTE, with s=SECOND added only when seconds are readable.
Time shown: h=12 m=38
